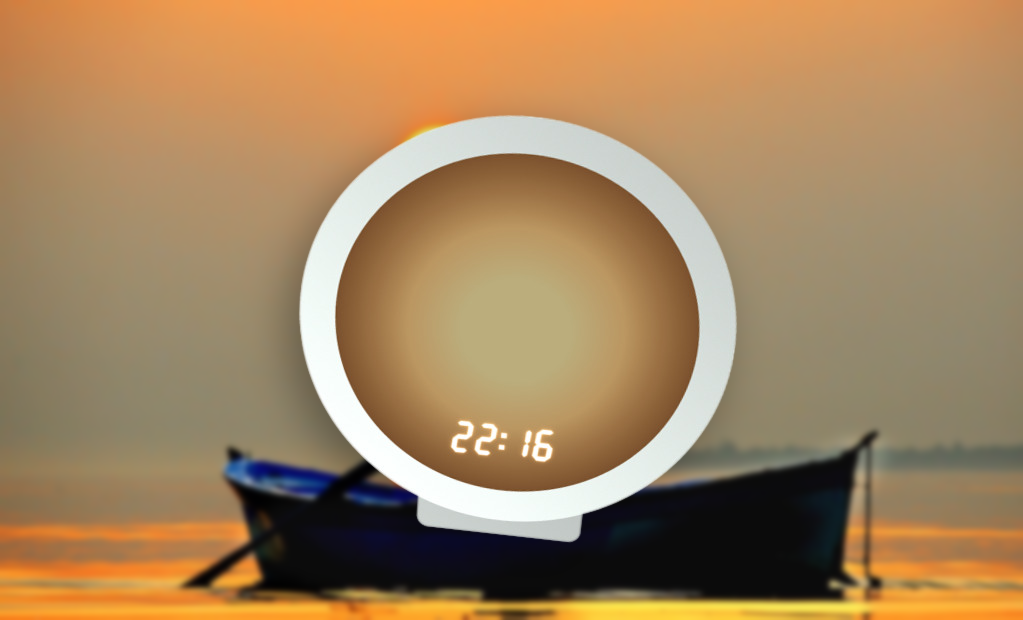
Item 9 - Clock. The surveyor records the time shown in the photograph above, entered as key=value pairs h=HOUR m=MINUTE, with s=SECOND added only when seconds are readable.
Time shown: h=22 m=16
